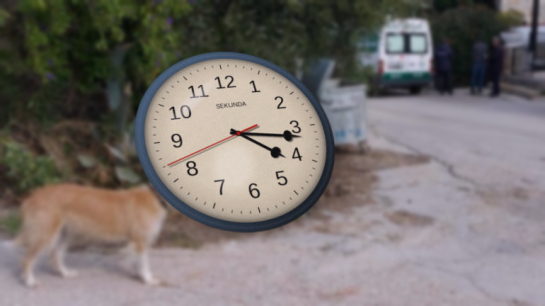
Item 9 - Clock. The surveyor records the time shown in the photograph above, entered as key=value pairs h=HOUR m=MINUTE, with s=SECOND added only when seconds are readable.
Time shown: h=4 m=16 s=42
